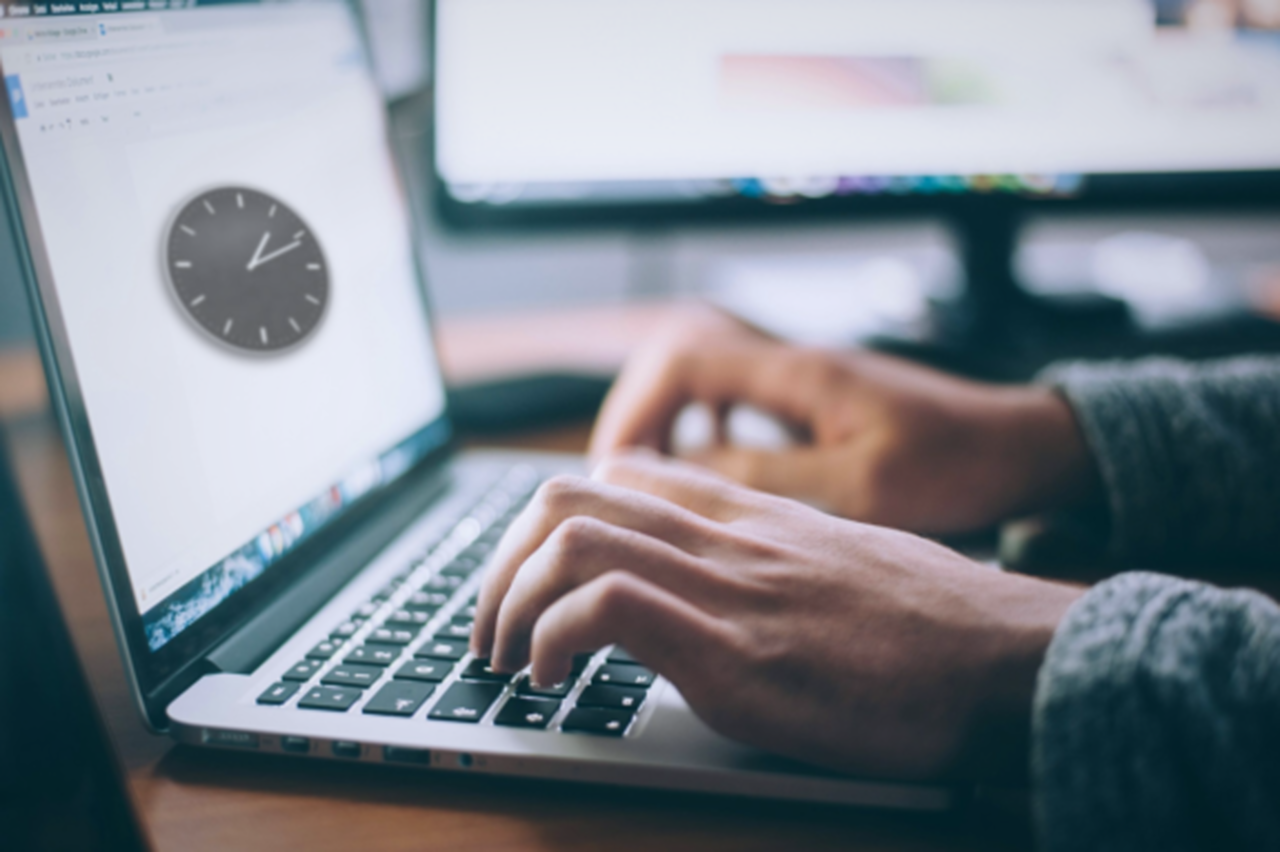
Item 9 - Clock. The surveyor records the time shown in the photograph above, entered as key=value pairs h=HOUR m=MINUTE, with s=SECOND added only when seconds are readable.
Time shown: h=1 m=11
